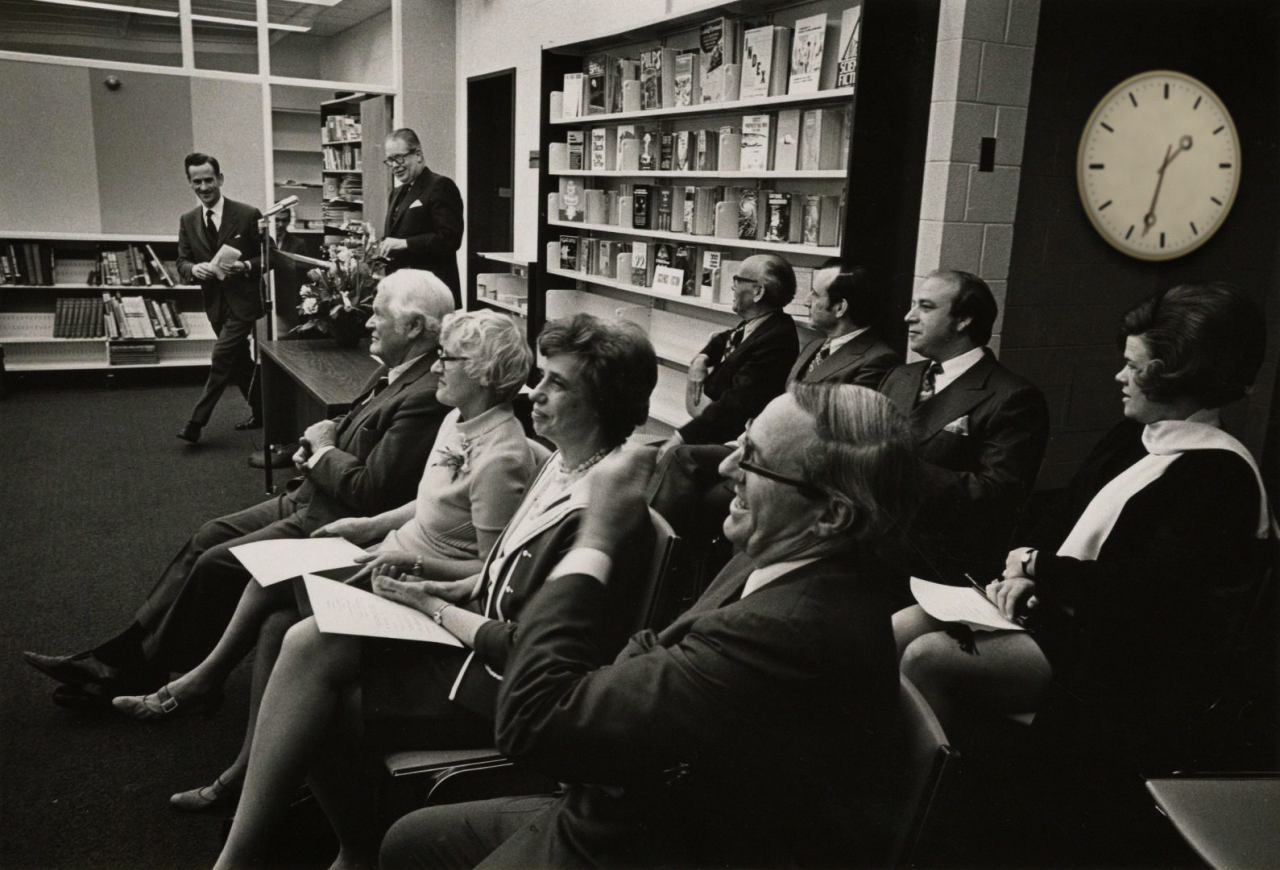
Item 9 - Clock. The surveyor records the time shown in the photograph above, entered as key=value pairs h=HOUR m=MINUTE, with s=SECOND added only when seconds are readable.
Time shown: h=1 m=32 s=33
